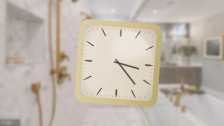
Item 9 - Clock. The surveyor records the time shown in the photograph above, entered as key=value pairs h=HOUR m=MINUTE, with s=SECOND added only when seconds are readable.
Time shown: h=3 m=23
